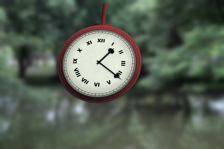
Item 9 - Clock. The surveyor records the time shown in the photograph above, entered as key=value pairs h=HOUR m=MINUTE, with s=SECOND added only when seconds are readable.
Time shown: h=1 m=21
